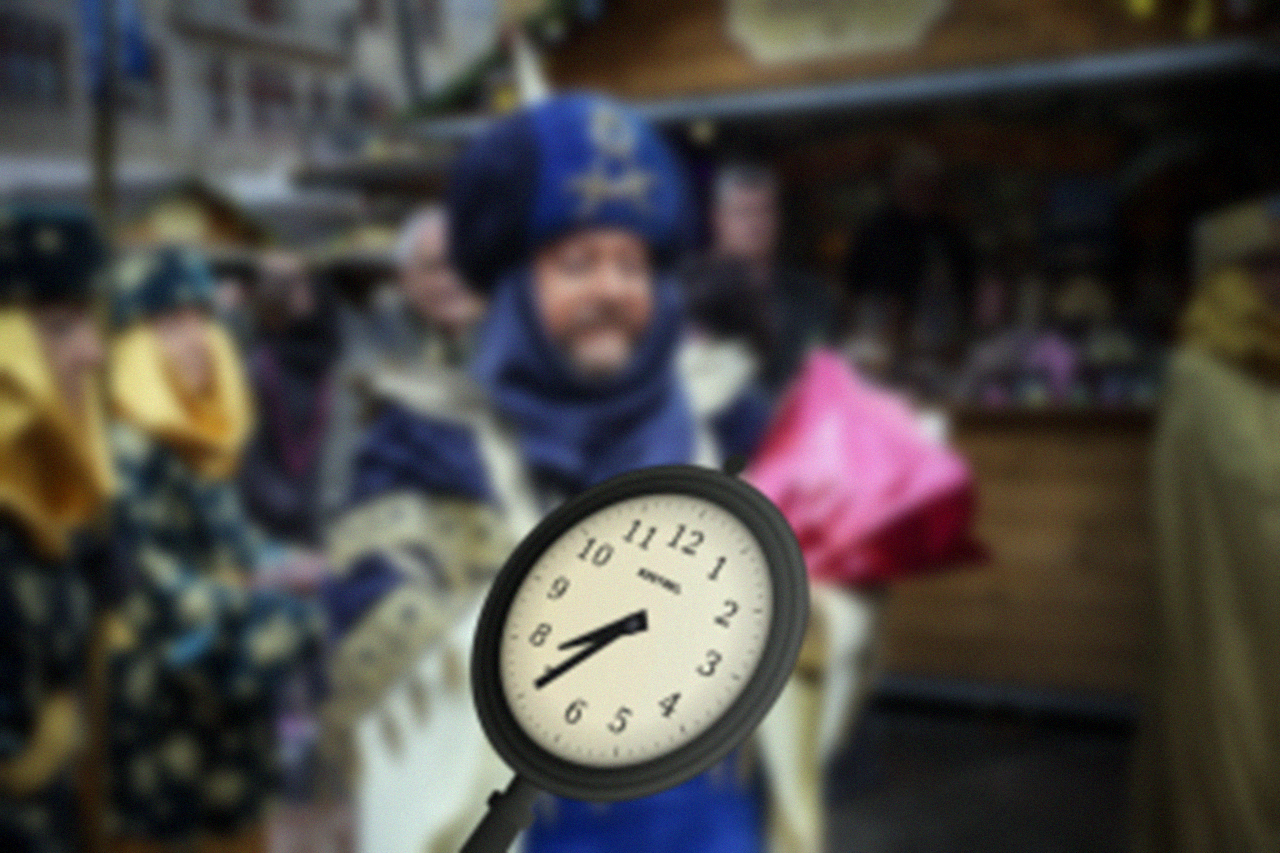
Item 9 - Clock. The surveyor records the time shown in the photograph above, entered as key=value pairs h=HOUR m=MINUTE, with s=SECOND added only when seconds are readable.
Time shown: h=7 m=35
